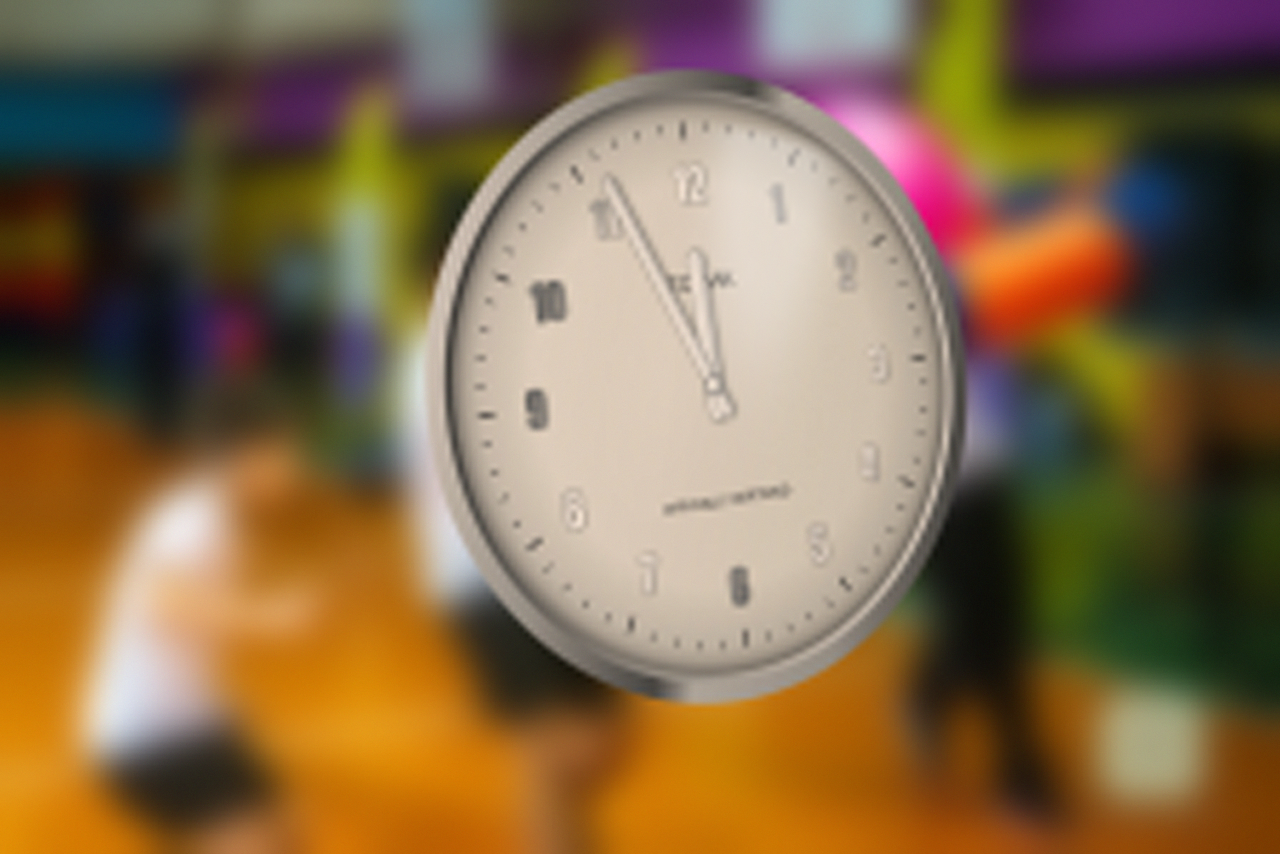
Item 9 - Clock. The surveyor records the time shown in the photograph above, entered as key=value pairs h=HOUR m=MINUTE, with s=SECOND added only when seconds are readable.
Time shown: h=11 m=56
